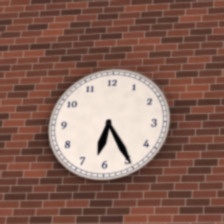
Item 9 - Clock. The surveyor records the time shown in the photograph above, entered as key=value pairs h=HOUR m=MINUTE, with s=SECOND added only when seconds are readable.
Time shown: h=6 m=25
